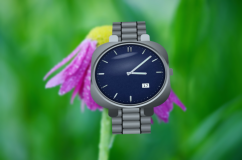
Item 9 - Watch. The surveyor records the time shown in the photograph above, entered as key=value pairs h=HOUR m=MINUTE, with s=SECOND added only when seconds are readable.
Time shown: h=3 m=8
